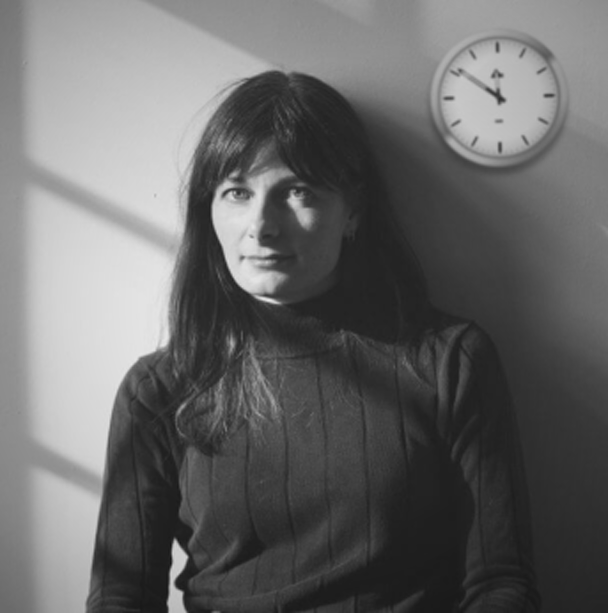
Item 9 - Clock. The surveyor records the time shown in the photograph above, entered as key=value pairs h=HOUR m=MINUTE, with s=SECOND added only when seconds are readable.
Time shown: h=11 m=51
